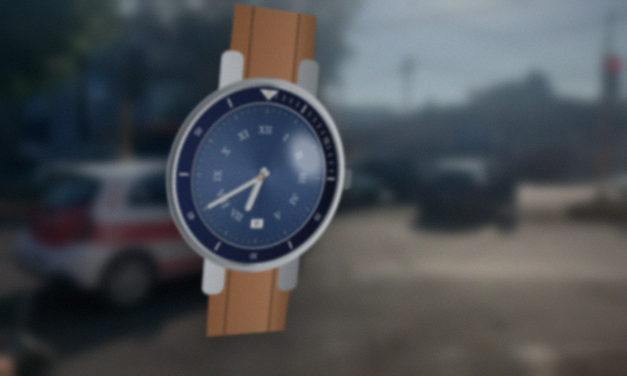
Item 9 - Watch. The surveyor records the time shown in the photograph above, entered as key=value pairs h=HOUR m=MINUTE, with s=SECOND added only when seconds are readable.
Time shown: h=6 m=40
